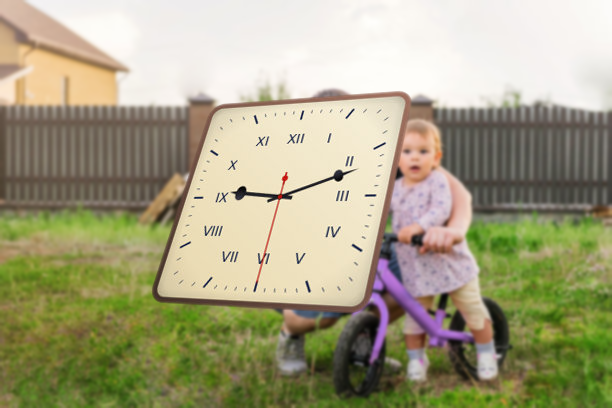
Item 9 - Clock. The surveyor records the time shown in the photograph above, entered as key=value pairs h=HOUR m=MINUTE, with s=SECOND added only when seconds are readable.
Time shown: h=9 m=11 s=30
